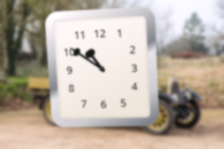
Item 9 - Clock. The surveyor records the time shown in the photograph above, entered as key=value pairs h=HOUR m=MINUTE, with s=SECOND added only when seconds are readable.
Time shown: h=10 m=51
